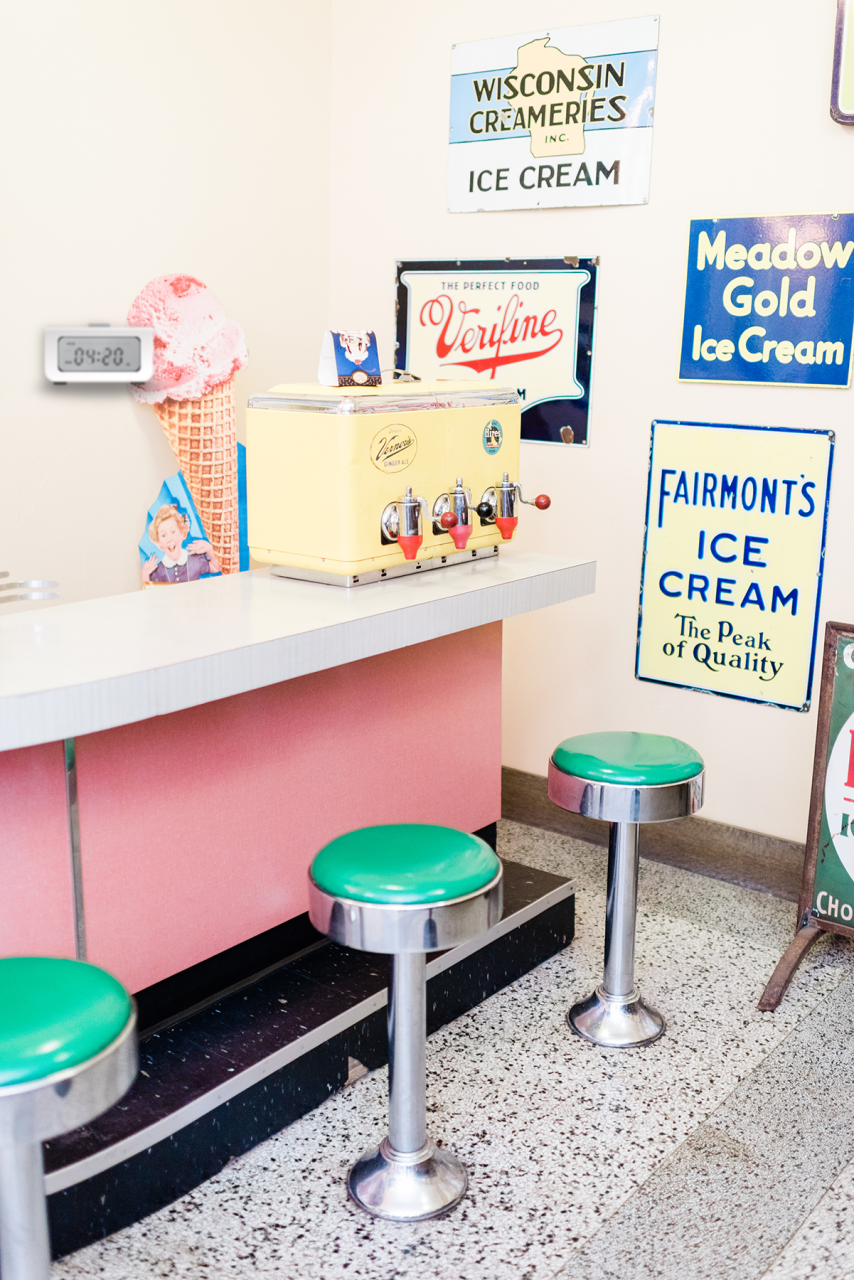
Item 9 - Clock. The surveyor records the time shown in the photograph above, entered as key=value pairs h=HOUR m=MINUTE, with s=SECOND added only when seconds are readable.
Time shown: h=4 m=20
